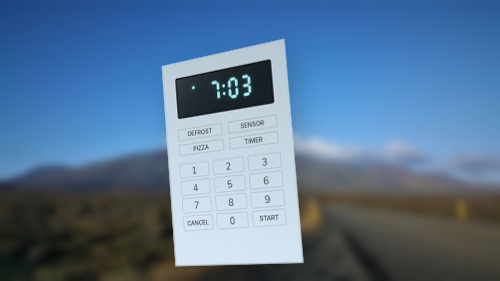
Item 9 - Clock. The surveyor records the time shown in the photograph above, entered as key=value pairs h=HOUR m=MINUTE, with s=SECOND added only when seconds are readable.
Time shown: h=7 m=3
